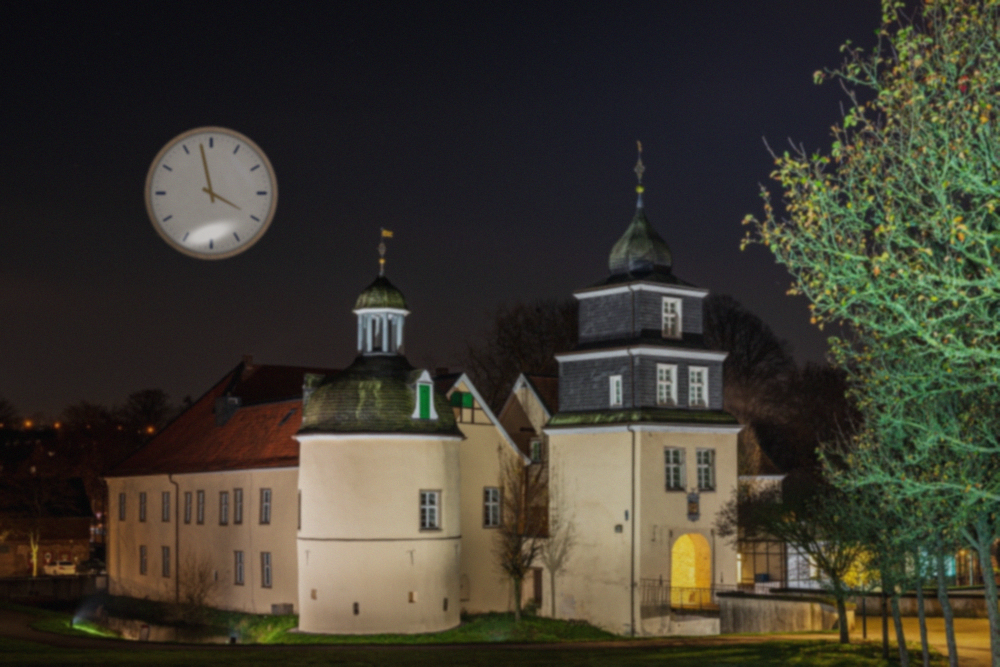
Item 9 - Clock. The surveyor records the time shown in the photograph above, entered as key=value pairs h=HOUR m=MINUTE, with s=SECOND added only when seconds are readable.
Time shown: h=3 m=58
